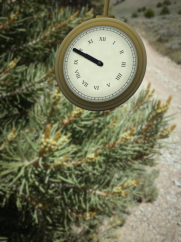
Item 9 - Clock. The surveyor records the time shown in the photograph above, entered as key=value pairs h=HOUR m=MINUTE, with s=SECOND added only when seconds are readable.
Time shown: h=9 m=49
